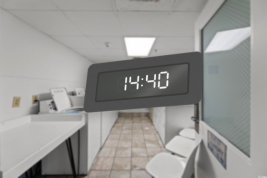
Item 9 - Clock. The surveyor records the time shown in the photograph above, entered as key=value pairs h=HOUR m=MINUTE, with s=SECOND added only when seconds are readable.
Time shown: h=14 m=40
